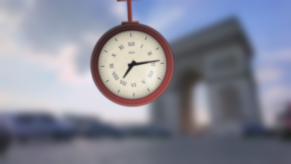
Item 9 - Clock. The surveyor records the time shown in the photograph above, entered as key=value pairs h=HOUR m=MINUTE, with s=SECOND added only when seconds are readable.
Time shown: h=7 m=14
